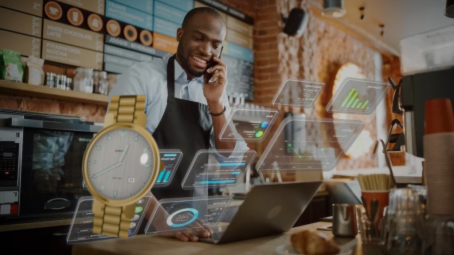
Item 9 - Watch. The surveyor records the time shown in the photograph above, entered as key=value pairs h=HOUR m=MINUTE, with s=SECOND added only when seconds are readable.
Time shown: h=12 m=40
